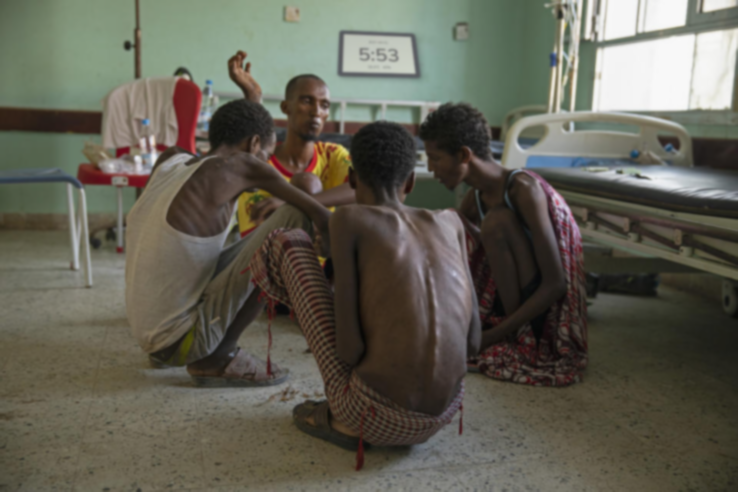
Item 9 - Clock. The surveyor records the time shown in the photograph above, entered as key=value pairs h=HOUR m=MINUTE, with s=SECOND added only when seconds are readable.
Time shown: h=5 m=53
